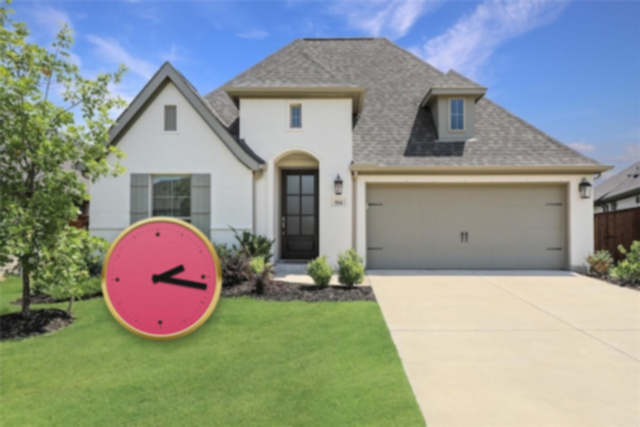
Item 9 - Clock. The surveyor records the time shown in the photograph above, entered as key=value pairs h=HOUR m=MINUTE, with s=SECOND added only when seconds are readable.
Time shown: h=2 m=17
